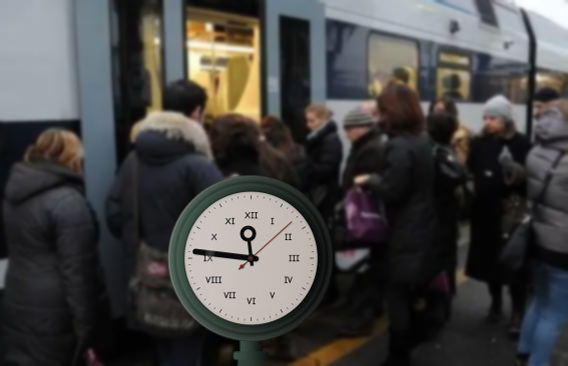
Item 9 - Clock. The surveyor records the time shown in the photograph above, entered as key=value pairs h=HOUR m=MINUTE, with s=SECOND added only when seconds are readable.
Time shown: h=11 m=46 s=8
